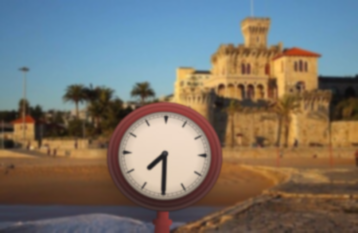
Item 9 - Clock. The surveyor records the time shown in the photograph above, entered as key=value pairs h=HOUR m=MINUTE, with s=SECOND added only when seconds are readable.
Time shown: h=7 m=30
